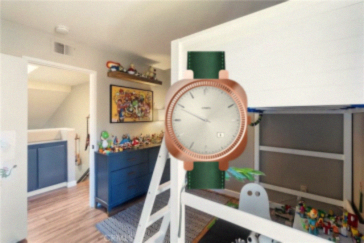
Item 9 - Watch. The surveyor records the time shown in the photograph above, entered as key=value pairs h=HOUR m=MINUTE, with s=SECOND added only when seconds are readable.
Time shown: h=9 m=49
